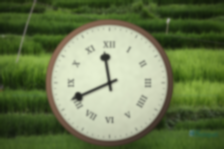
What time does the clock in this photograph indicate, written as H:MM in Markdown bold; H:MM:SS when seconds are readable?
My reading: **11:41**
